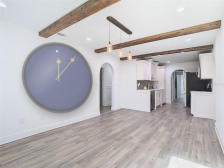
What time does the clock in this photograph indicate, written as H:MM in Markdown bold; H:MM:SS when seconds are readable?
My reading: **12:07**
